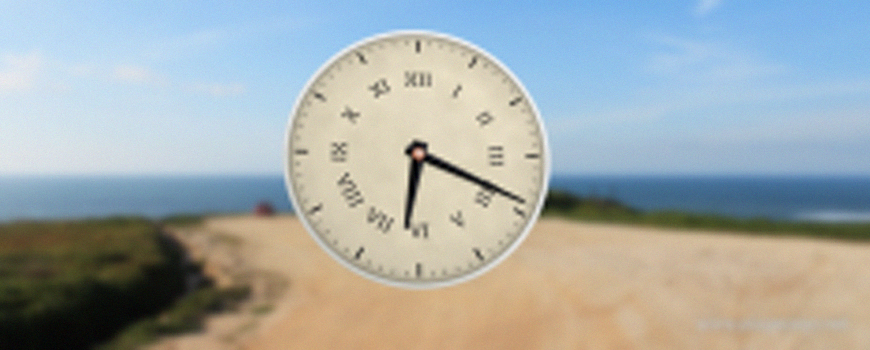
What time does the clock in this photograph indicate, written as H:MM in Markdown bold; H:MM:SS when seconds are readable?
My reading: **6:19**
